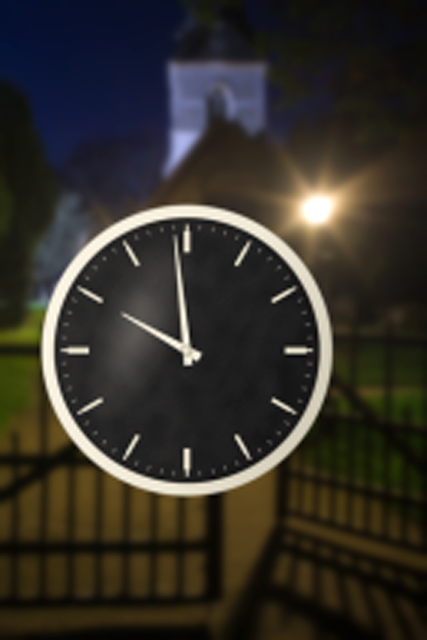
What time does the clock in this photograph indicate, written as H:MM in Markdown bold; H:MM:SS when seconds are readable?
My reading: **9:59**
